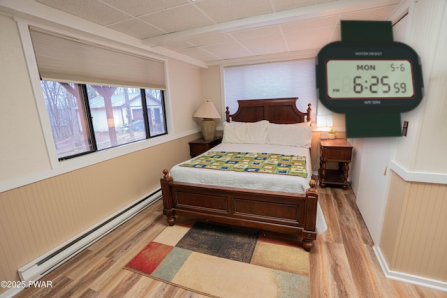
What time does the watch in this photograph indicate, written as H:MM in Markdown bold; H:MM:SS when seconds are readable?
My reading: **6:25:59**
